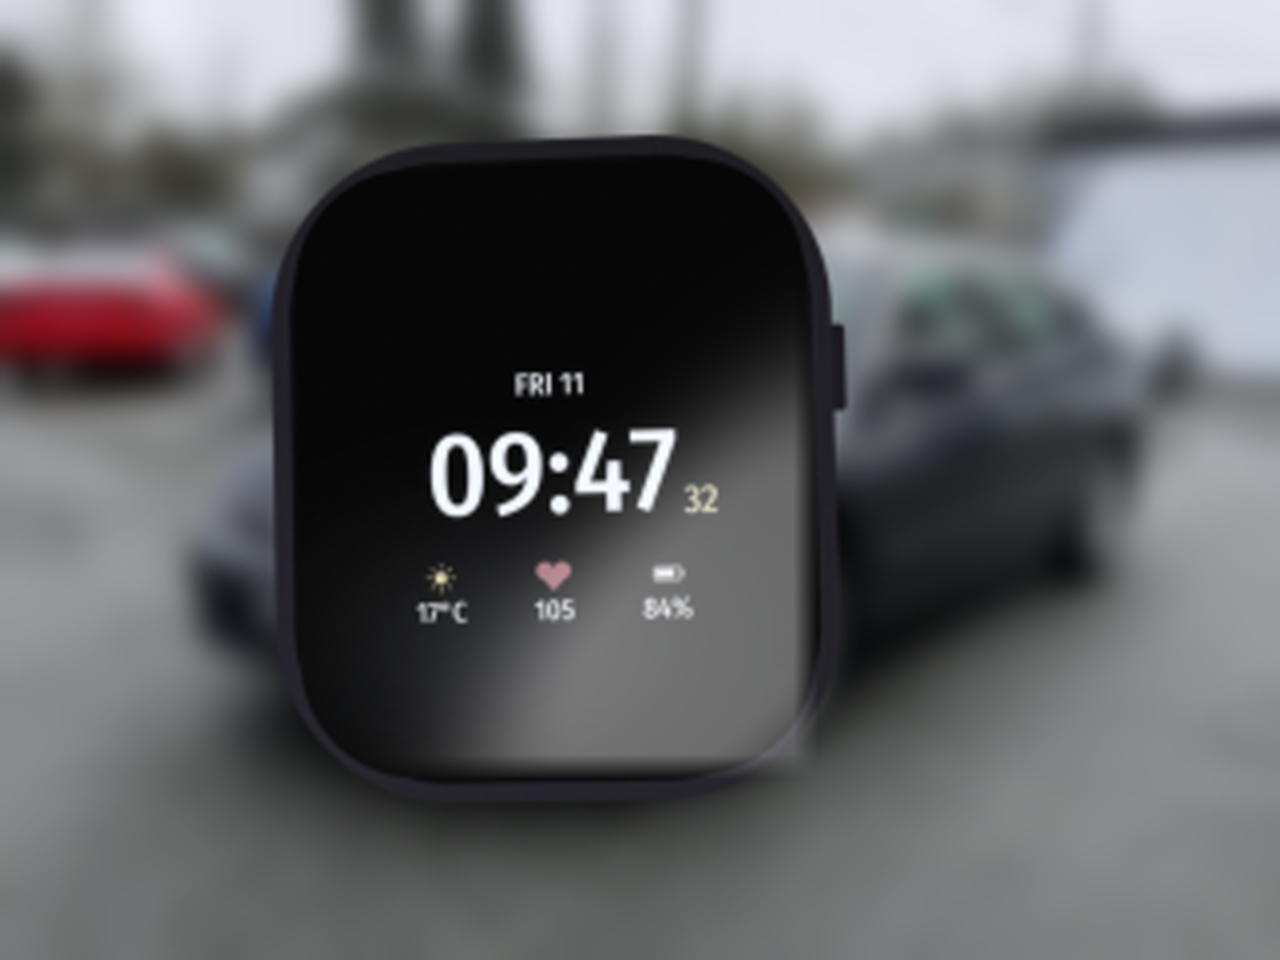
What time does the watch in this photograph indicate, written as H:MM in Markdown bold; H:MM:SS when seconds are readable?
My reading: **9:47:32**
